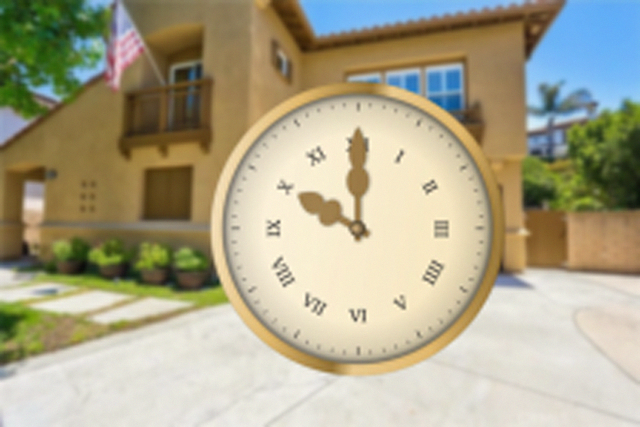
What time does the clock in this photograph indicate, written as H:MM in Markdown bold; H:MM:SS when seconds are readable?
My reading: **10:00**
